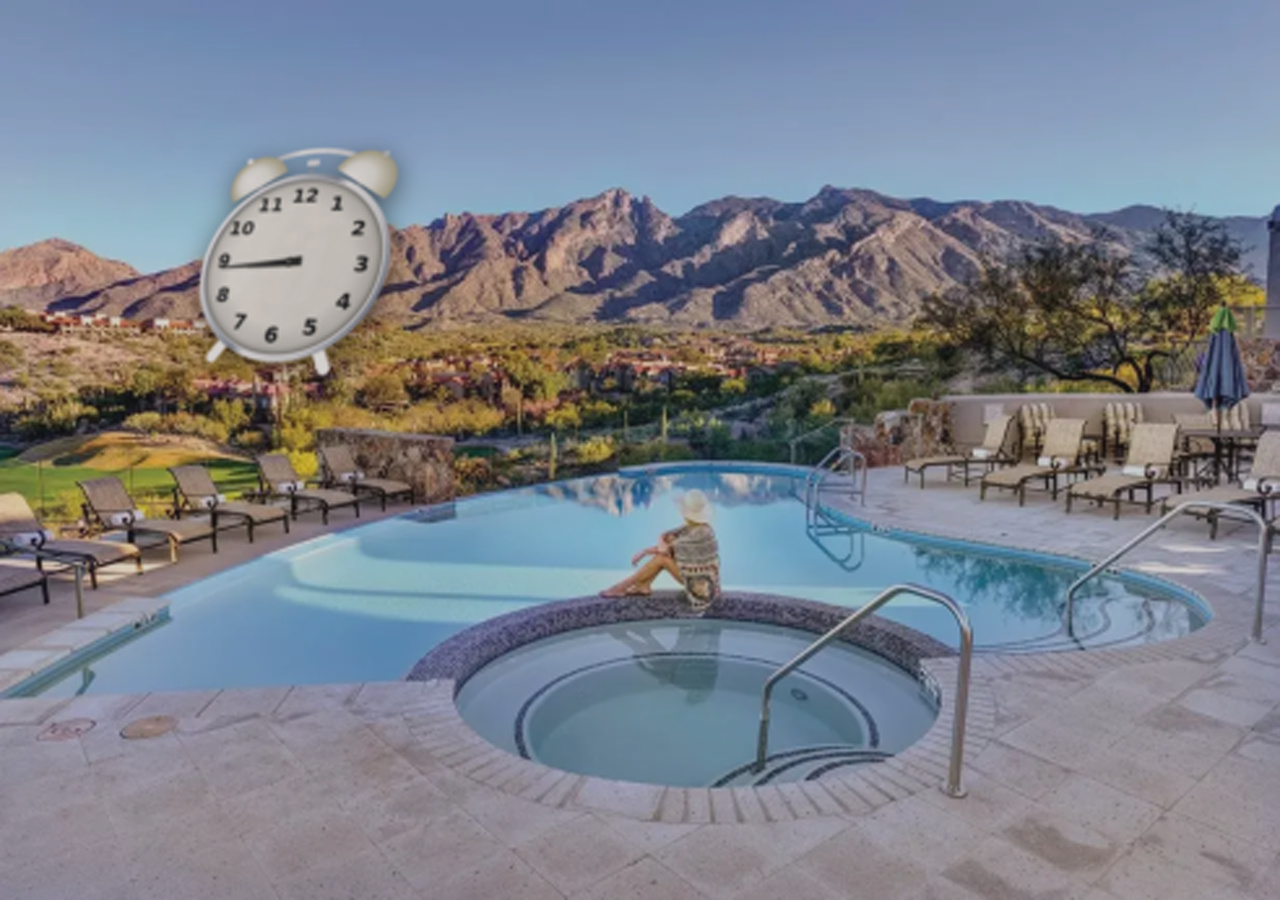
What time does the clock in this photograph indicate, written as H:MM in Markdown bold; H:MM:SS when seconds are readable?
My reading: **8:44**
